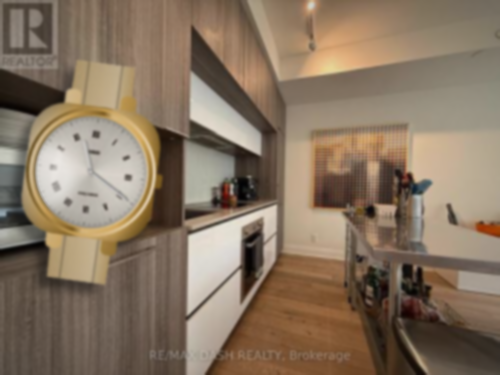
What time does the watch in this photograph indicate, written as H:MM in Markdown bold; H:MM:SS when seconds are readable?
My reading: **11:20**
